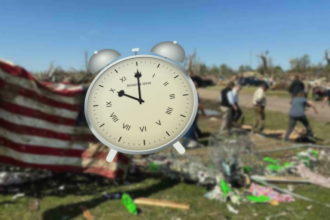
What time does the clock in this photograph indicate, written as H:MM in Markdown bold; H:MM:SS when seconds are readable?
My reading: **10:00**
